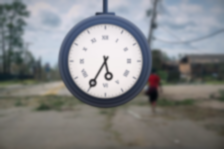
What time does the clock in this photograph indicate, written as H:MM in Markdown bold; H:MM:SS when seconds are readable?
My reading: **5:35**
